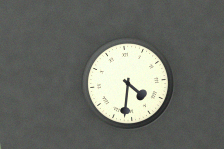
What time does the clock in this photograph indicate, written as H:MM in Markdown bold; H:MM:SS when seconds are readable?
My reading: **4:32**
